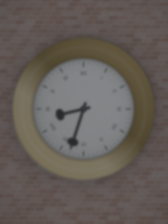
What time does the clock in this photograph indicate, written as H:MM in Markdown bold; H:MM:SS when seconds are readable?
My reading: **8:33**
